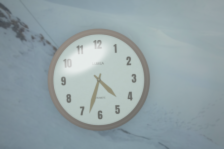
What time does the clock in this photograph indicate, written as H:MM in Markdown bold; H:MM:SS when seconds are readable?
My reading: **4:33**
